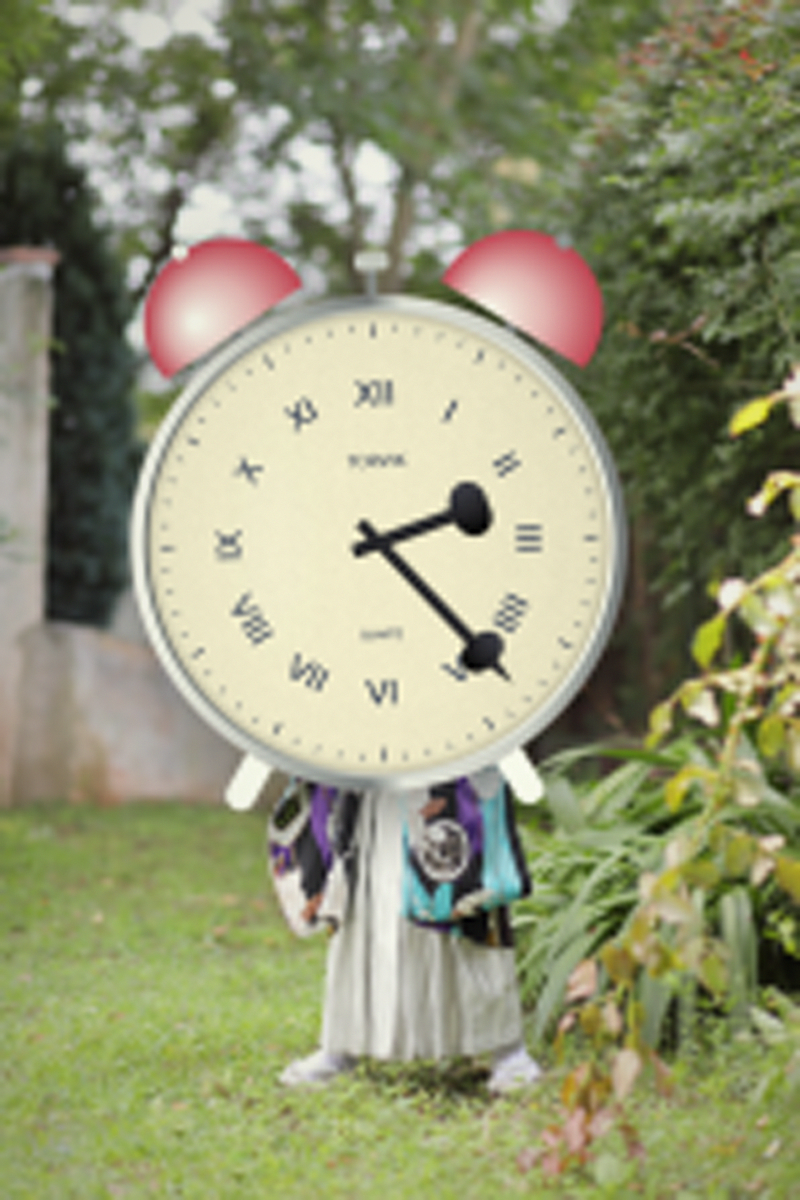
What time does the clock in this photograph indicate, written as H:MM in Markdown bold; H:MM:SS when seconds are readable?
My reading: **2:23**
